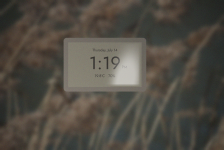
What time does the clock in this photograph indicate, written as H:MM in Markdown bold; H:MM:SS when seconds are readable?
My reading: **1:19**
